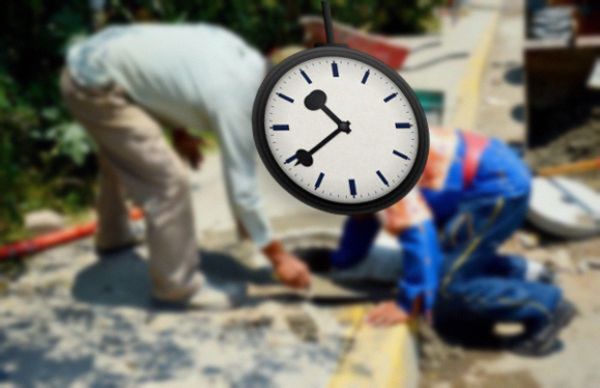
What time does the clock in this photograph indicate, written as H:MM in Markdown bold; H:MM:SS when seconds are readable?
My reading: **10:39**
